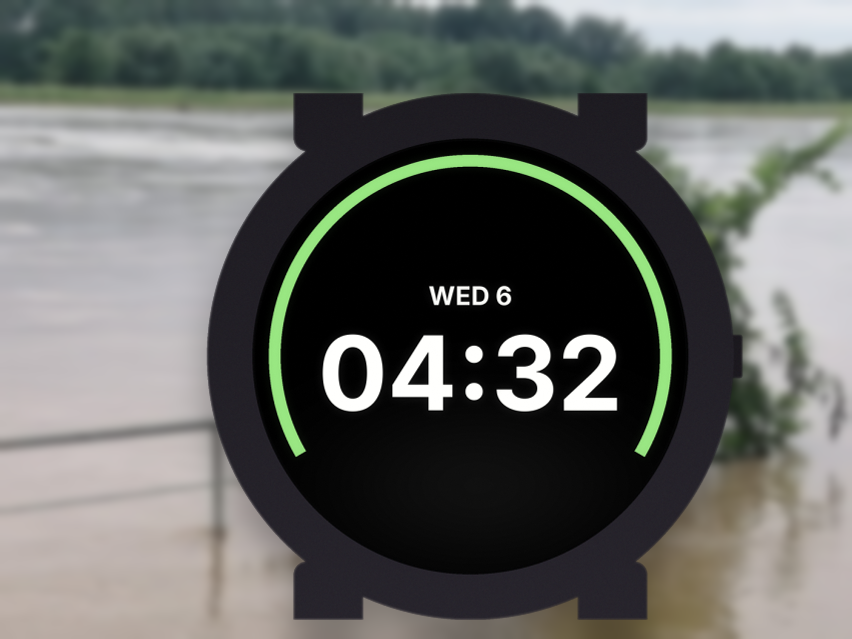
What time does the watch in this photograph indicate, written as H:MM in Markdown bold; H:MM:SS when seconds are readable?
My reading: **4:32**
